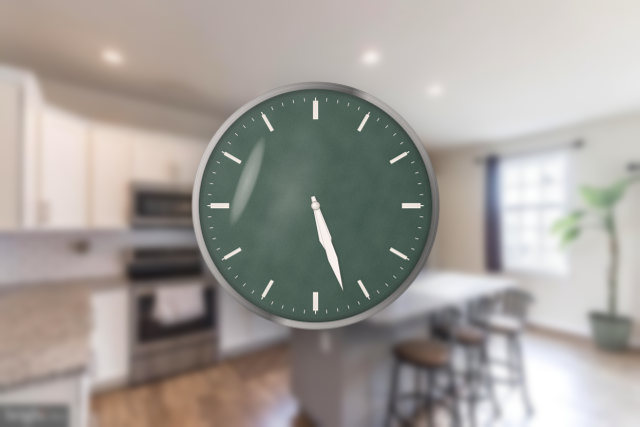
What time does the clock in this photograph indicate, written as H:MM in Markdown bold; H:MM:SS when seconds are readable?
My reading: **5:27**
